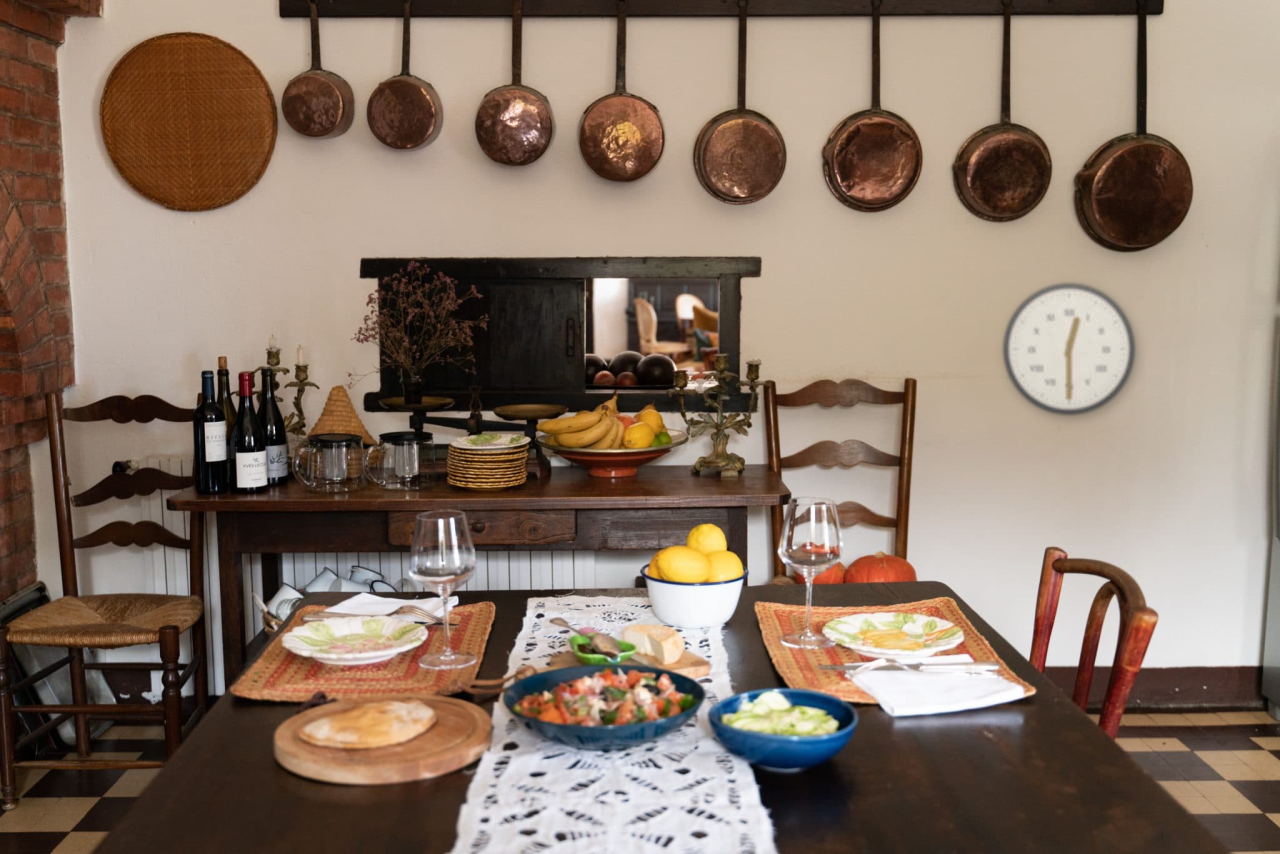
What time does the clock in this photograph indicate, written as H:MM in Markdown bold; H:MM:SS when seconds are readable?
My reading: **12:30**
